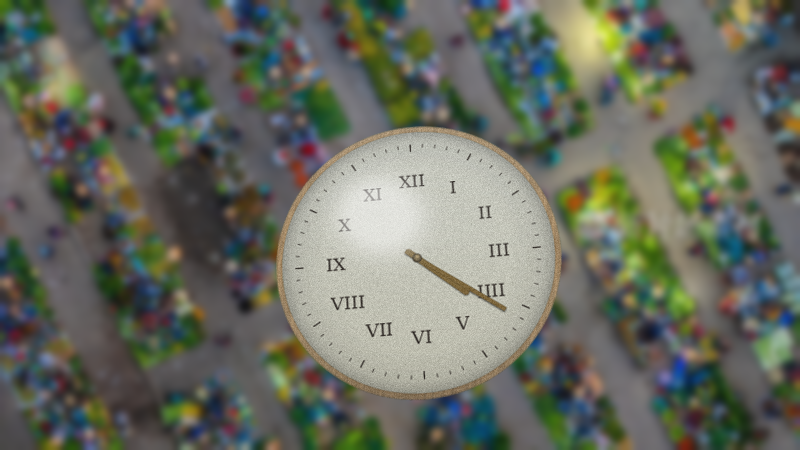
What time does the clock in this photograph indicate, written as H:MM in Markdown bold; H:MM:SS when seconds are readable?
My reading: **4:21**
